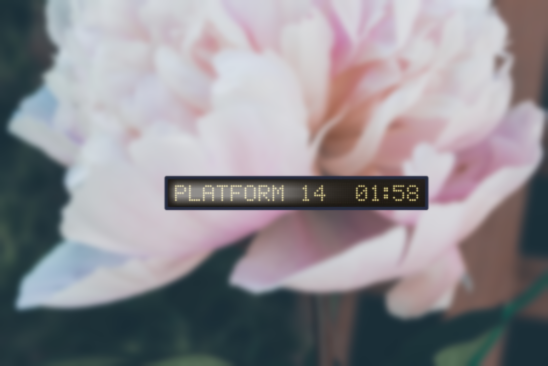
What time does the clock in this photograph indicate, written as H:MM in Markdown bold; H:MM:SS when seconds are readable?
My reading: **1:58**
